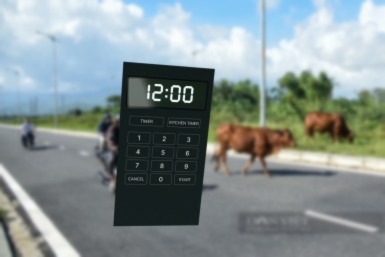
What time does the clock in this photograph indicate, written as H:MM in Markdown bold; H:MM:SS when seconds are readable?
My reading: **12:00**
